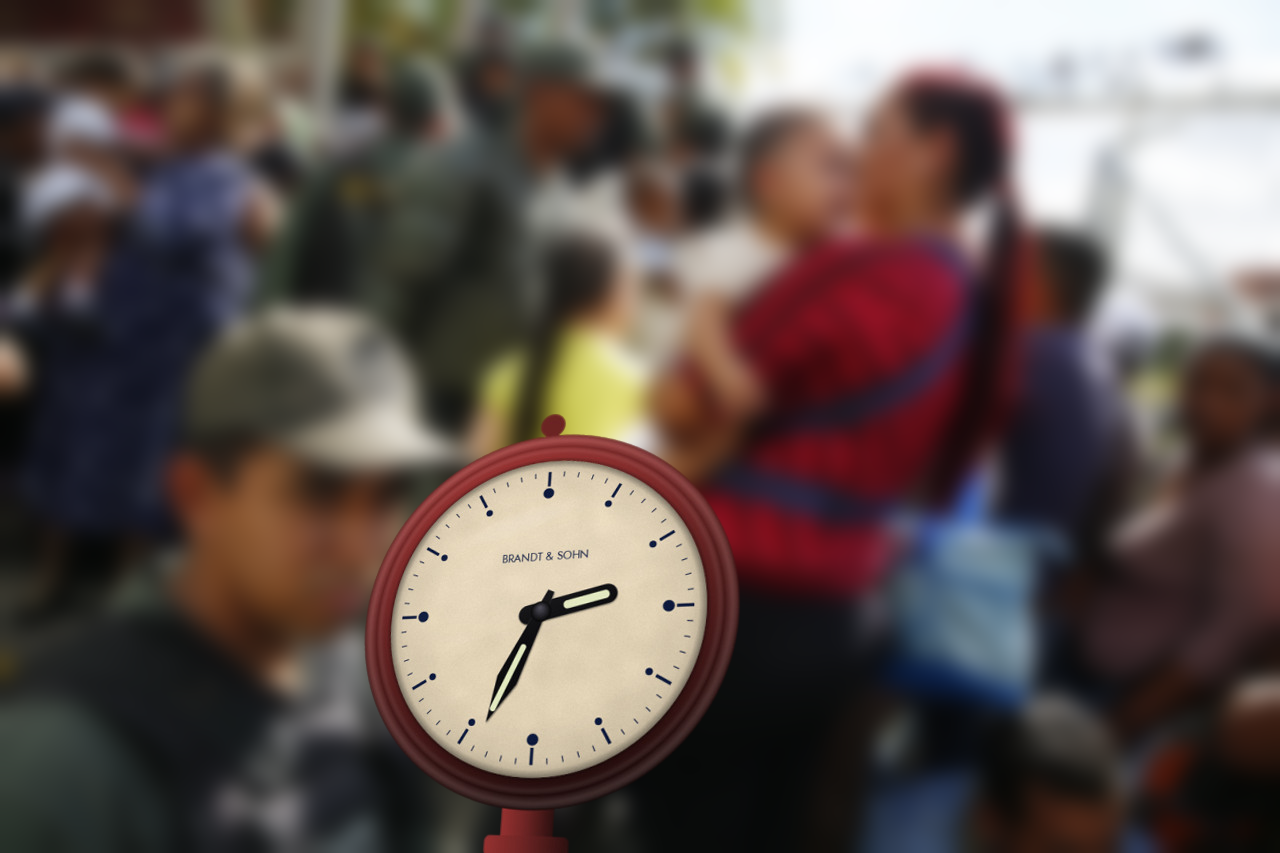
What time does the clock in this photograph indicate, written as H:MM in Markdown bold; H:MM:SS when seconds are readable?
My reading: **2:34**
